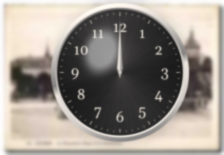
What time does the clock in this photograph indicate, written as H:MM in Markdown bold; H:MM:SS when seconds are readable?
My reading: **12:00**
